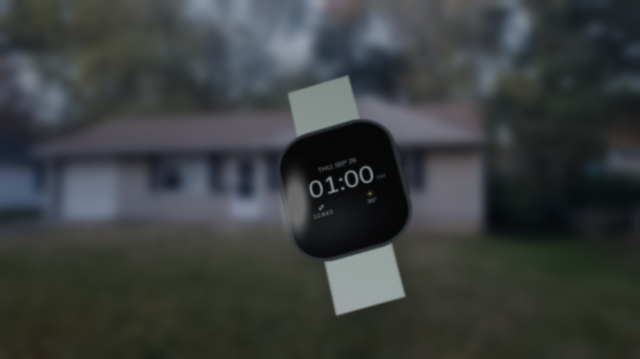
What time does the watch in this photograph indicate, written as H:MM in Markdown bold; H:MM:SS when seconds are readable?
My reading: **1:00**
